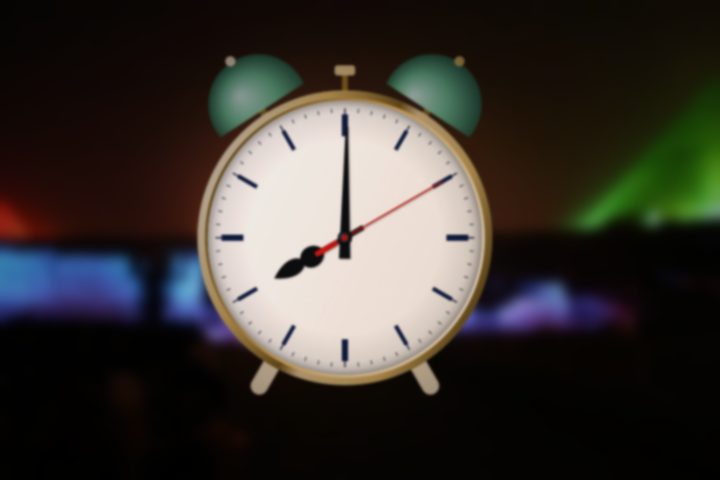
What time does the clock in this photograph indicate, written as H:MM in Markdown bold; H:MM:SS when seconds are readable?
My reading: **8:00:10**
